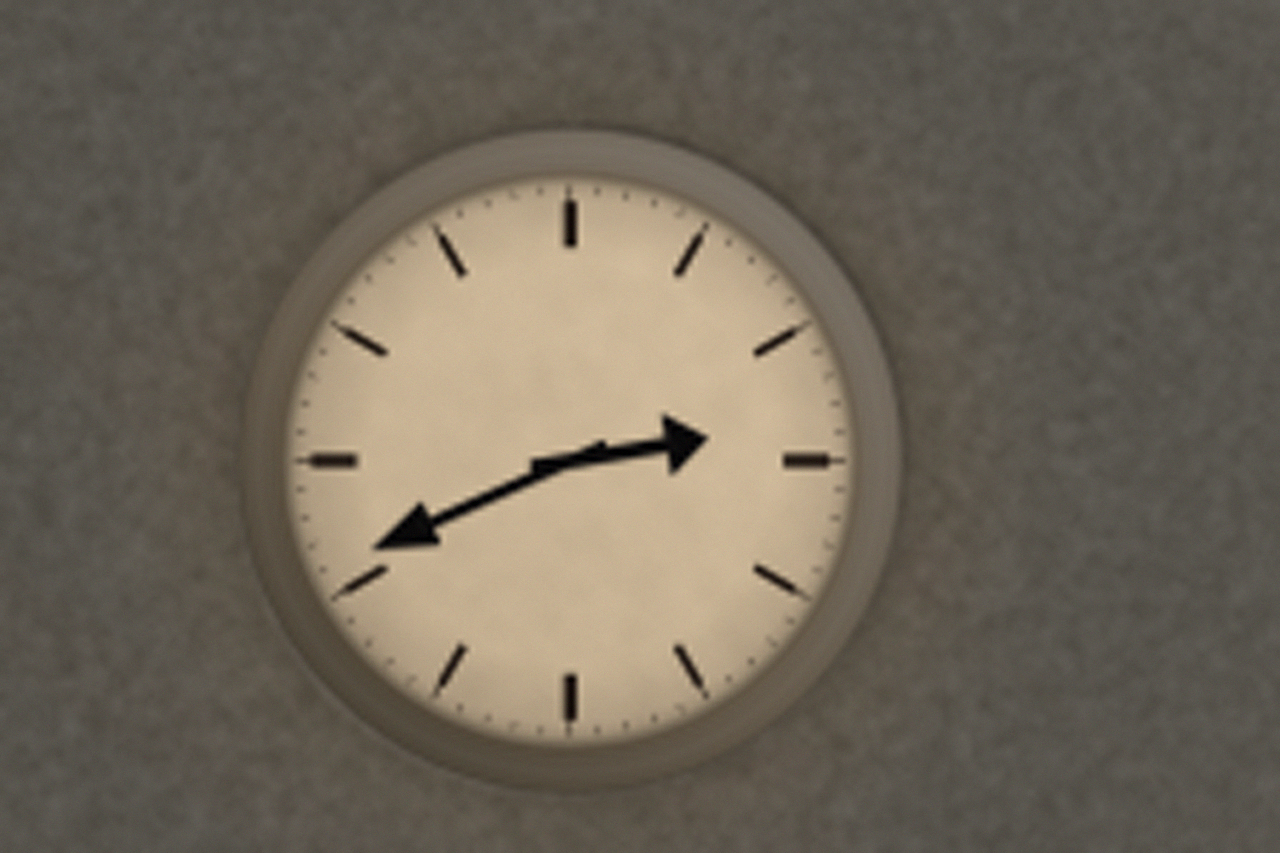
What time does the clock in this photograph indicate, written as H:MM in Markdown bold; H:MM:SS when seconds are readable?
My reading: **2:41**
